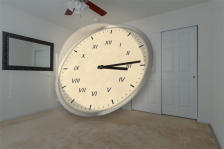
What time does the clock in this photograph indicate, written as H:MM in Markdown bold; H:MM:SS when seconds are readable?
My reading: **3:14**
